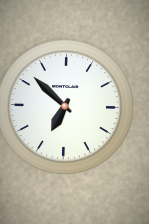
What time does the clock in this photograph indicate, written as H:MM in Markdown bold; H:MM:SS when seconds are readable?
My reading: **6:52**
